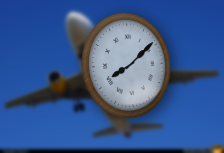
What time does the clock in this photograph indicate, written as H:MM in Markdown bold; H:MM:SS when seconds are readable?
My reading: **8:09**
